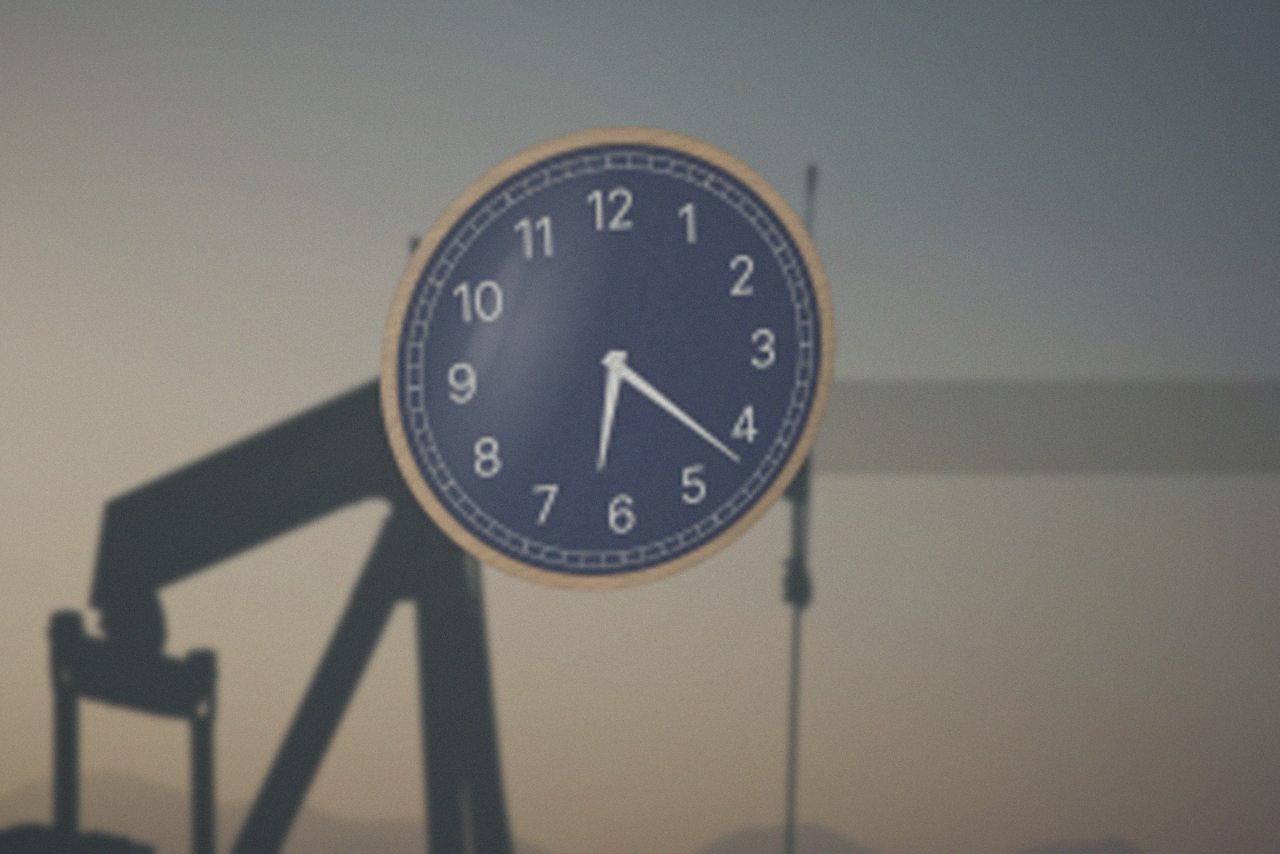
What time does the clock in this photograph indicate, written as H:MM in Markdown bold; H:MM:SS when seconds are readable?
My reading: **6:22**
